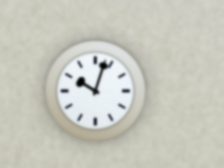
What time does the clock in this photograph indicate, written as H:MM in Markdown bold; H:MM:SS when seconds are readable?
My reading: **10:03**
